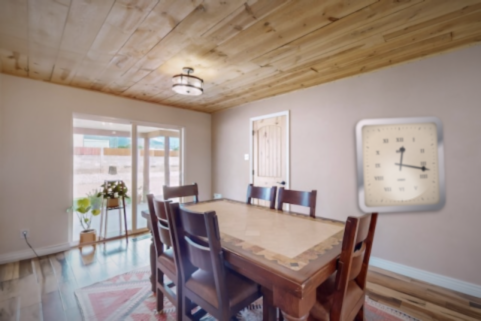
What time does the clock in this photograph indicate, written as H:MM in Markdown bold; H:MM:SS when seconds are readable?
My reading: **12:17**
